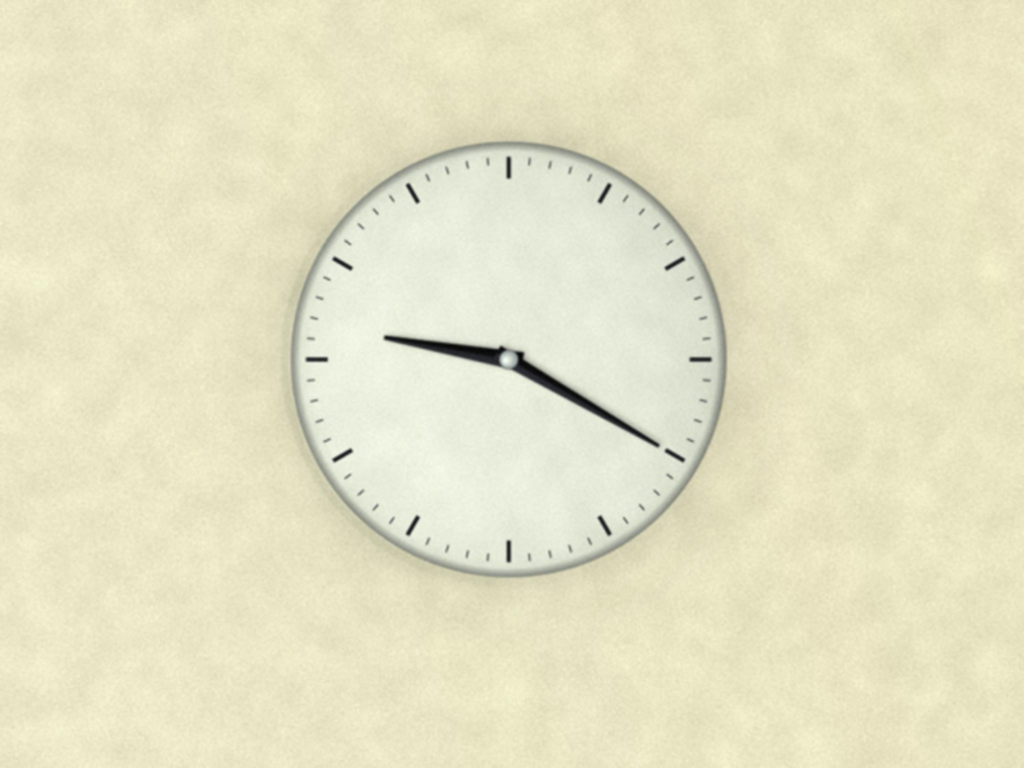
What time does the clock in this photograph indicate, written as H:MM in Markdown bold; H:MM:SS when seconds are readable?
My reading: **9:20**
